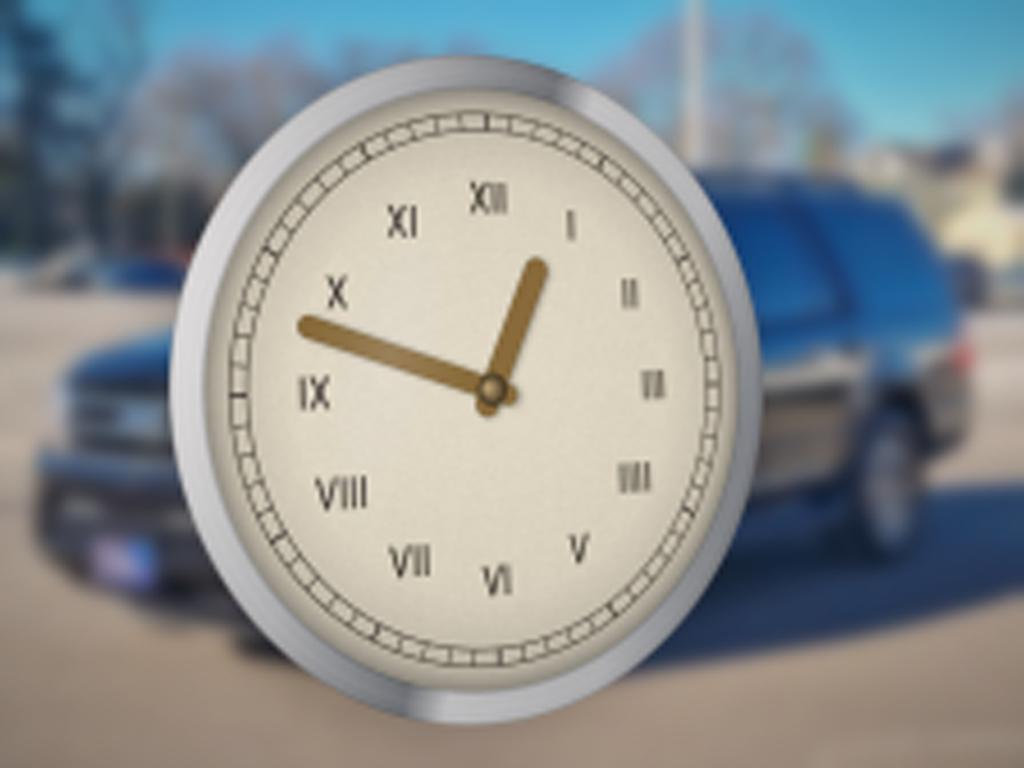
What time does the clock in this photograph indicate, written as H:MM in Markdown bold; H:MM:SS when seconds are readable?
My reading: **12:48**
